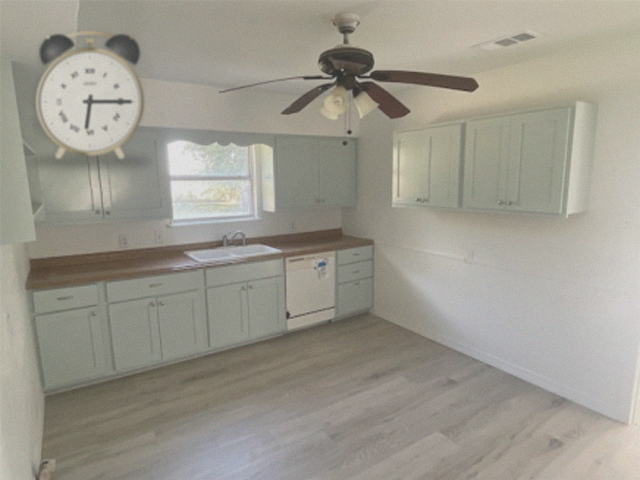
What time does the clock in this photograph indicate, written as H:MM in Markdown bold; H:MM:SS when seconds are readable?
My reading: **6:15**
